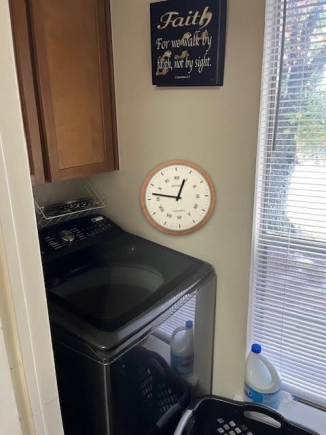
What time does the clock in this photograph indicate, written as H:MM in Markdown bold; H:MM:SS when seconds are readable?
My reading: **12:47**
